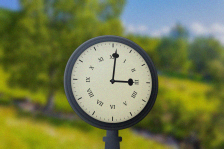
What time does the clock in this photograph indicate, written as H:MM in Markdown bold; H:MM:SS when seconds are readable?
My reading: **3:01**
